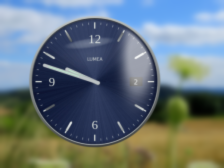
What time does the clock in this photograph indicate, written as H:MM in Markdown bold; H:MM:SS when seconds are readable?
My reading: **9:48**
